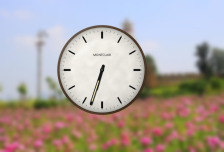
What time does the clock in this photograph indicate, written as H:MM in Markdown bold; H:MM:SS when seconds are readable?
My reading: **6:33**
